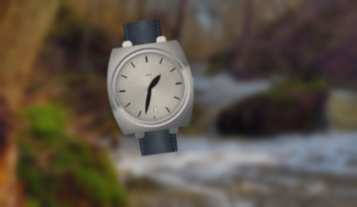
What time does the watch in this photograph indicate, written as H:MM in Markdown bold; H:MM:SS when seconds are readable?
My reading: **1:33**
